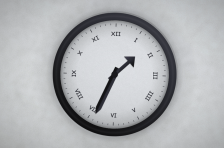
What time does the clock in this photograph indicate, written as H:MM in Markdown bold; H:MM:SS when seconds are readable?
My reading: **1:34**
